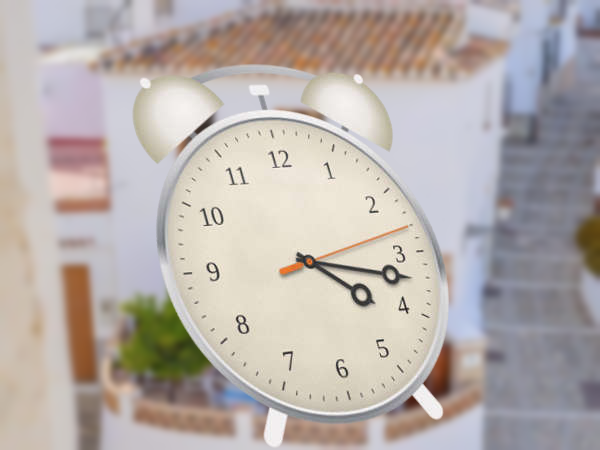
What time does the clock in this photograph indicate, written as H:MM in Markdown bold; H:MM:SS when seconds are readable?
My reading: **4:17:13**
